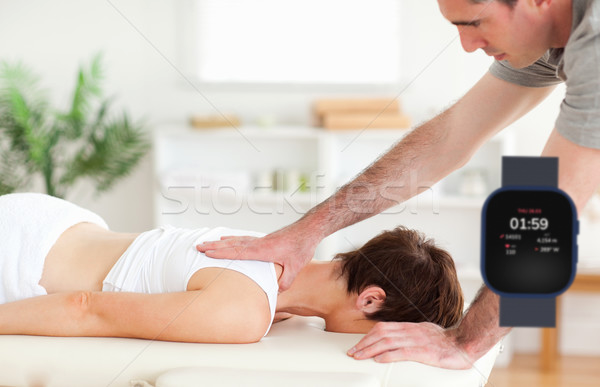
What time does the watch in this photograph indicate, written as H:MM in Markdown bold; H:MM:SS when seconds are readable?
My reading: **1:59**
